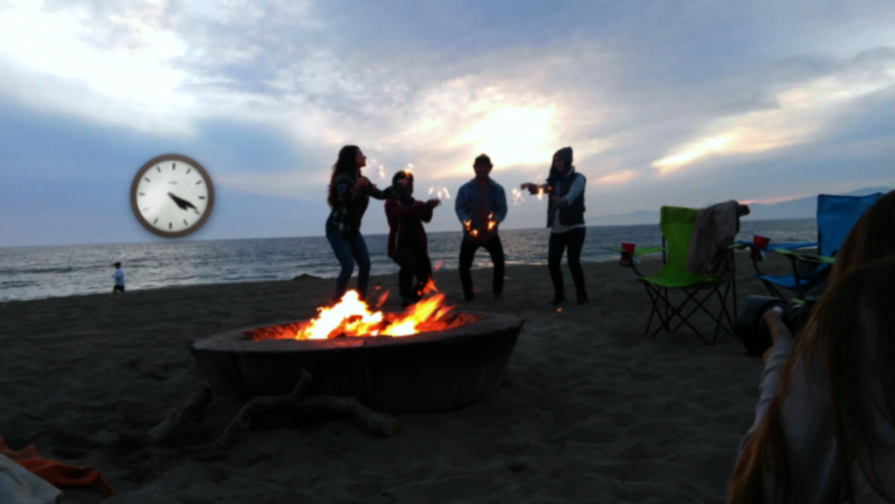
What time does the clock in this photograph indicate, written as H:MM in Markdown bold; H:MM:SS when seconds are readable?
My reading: **4:19**
